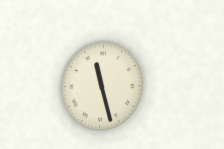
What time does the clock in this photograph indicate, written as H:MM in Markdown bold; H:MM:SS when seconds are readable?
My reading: **11:27**
